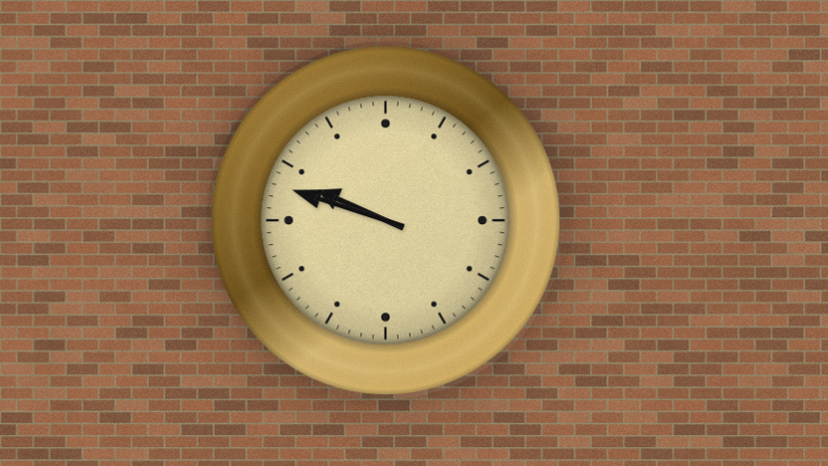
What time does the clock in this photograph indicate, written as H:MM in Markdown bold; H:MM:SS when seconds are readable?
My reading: **9:48**
